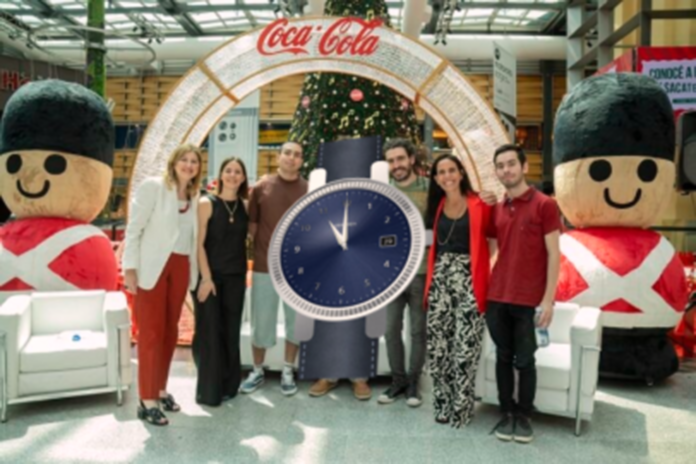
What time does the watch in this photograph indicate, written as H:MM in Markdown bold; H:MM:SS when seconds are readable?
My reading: **11:00**
